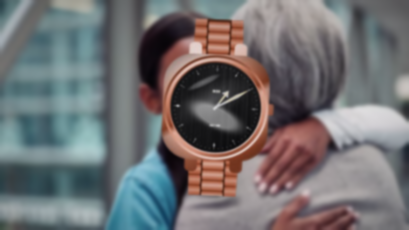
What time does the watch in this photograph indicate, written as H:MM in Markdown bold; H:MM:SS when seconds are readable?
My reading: **1:10**
